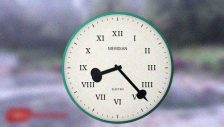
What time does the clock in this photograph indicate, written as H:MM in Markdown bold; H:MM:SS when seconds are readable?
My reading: **8:23**
